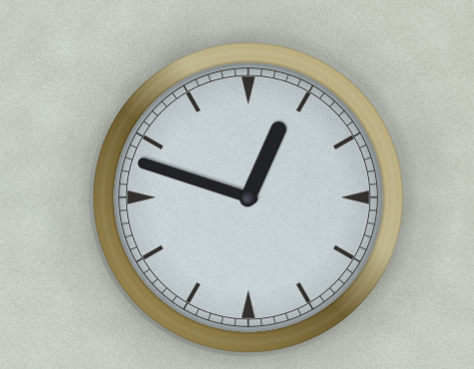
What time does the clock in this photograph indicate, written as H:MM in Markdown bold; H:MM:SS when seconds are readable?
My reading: **12:48**
